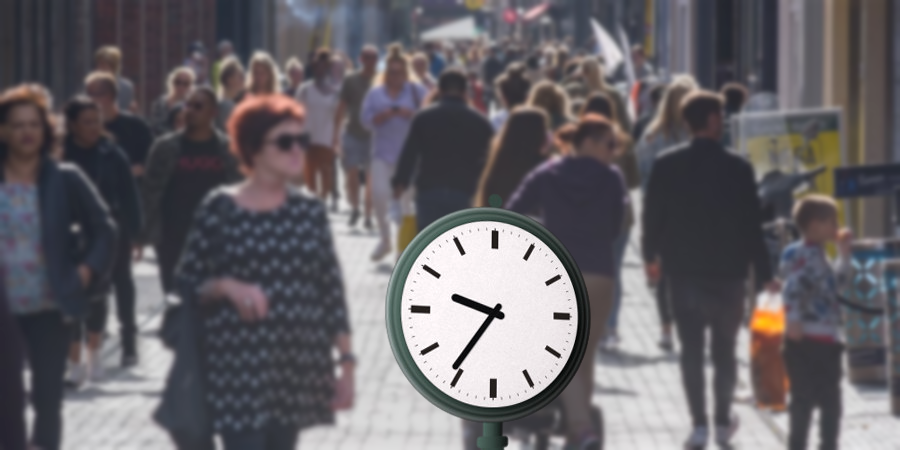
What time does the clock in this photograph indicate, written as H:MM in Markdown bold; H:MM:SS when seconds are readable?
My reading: **9:36**
